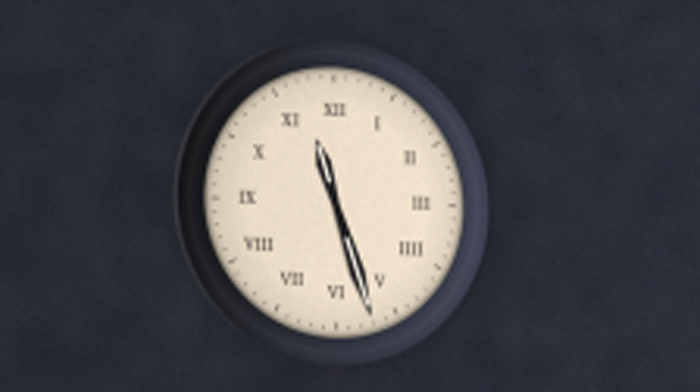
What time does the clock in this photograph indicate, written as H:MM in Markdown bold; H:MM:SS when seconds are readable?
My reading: **11:27**
